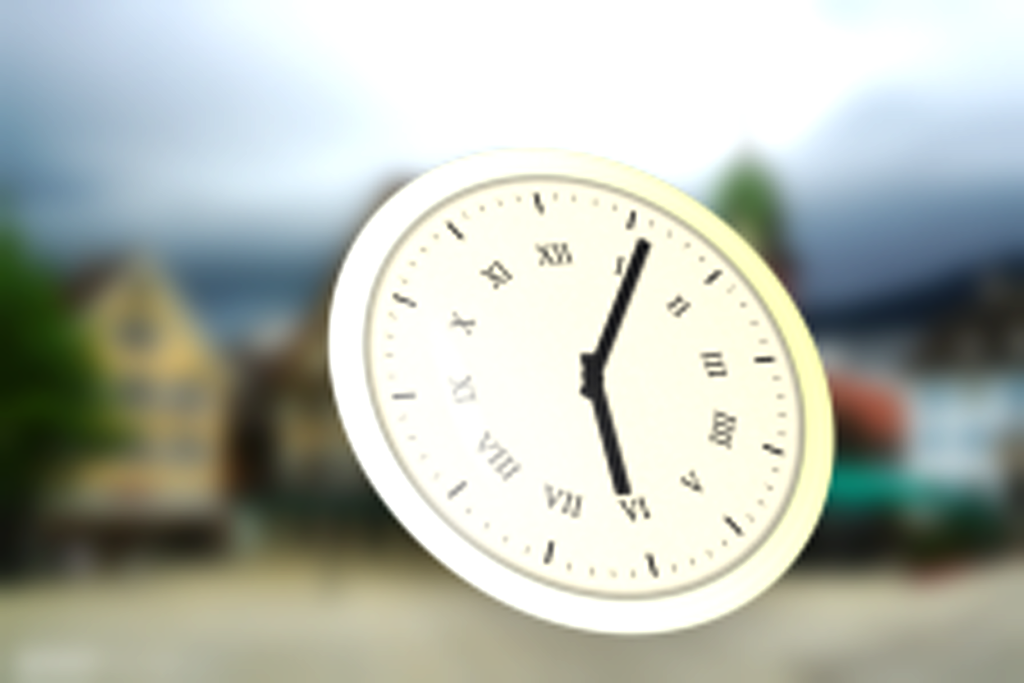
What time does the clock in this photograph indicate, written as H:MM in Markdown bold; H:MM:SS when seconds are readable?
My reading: **6:06**
